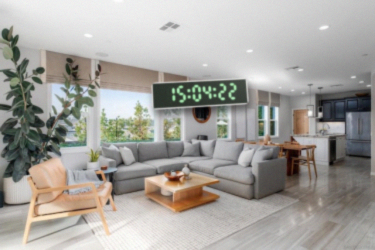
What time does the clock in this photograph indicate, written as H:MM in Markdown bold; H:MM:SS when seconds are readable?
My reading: **15:04:22**
